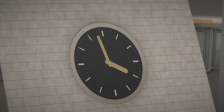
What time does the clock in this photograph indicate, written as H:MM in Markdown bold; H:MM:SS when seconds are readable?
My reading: **3:58**
